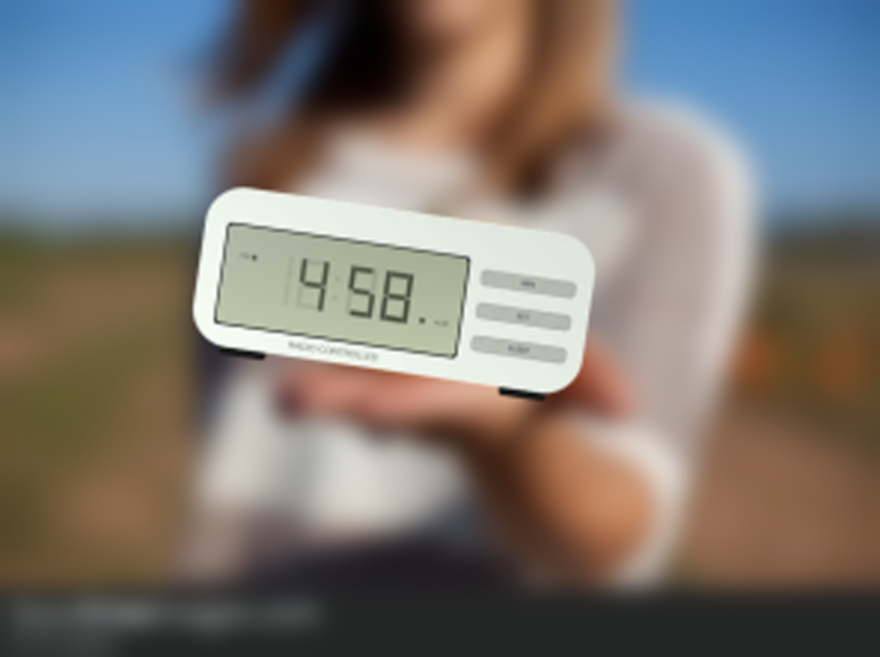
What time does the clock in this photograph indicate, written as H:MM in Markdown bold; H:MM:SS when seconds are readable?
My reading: **4:58**
